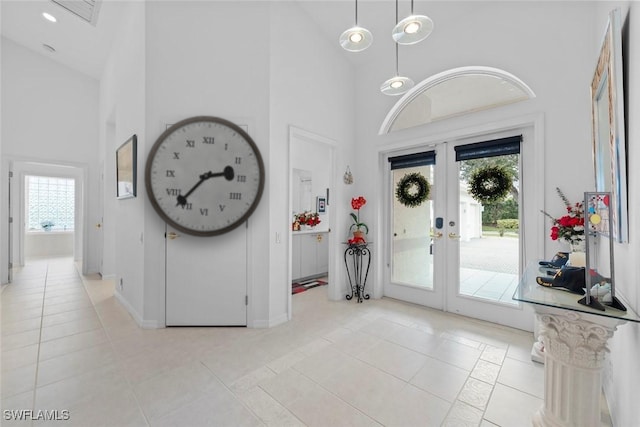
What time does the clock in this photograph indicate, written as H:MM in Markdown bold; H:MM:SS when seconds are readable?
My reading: **2:37**
